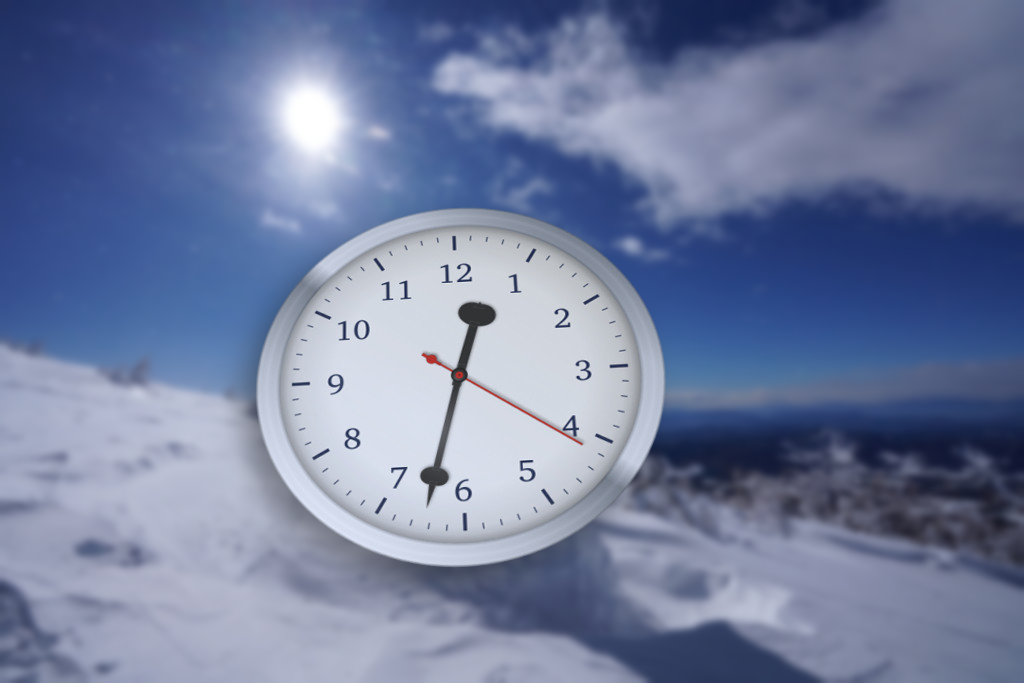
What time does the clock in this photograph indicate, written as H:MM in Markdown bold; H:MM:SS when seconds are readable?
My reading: **12:32:21**
